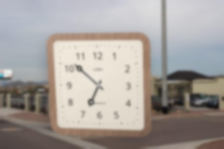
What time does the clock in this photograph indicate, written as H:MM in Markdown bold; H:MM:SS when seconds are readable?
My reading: **6:52**
